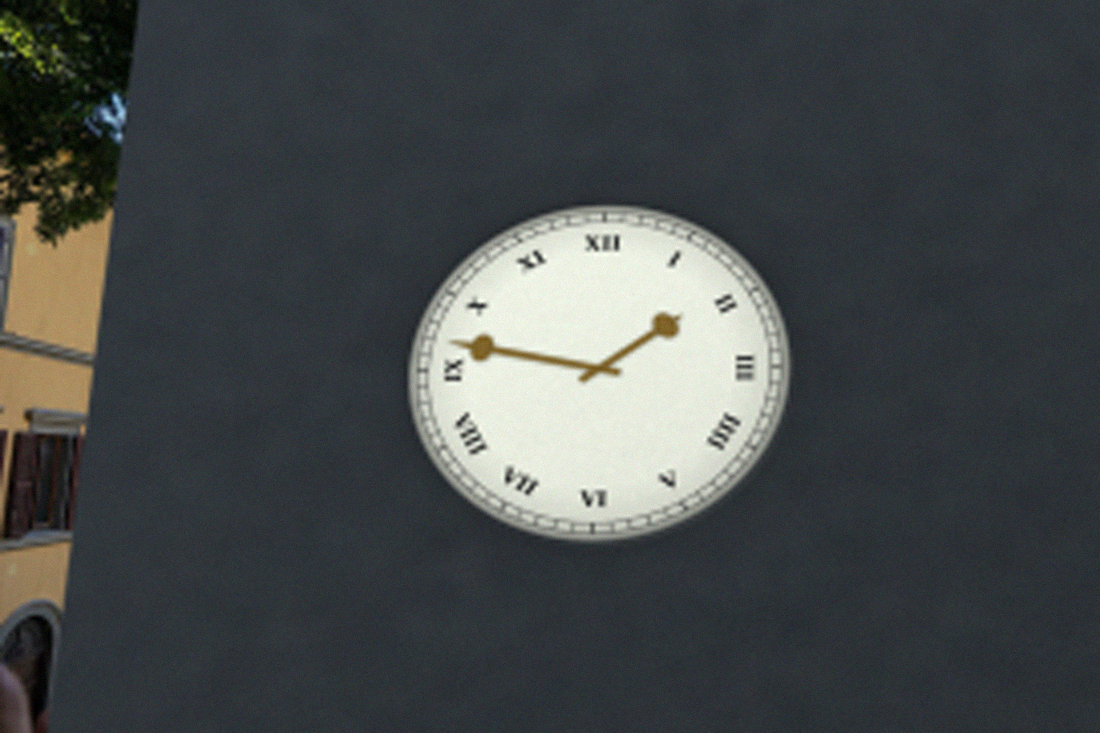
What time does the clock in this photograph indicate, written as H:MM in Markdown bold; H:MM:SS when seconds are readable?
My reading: **1:47**
